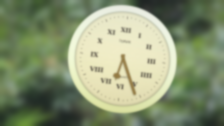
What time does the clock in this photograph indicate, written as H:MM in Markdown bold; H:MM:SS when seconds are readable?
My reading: **6:26**
